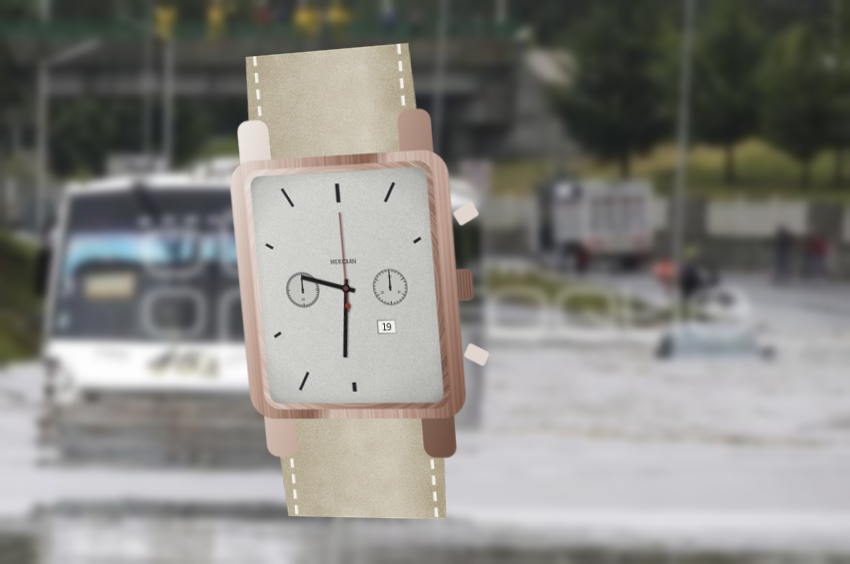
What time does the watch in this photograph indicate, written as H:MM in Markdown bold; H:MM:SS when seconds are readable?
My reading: **9:31**
